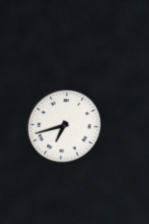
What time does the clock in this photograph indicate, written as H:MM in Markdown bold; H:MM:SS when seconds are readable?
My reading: **6:42**
